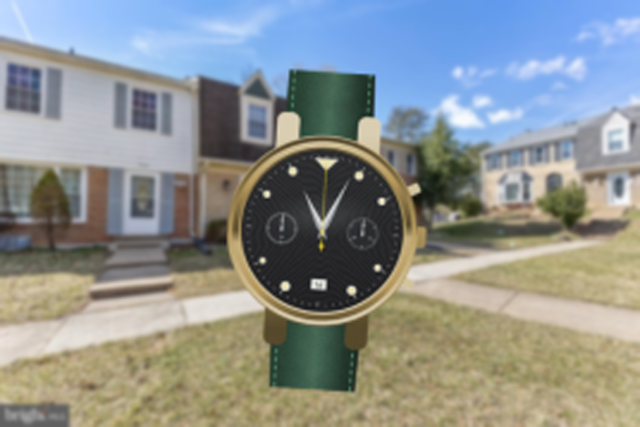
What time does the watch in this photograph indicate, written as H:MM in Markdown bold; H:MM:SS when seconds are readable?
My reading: **11:04**
